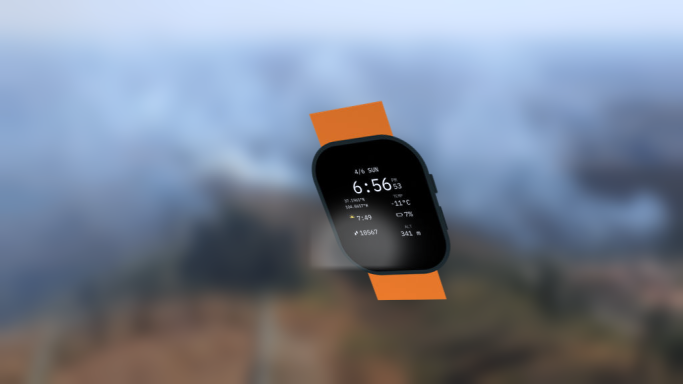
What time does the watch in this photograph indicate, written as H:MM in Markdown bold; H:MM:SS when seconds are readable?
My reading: **6:56**
